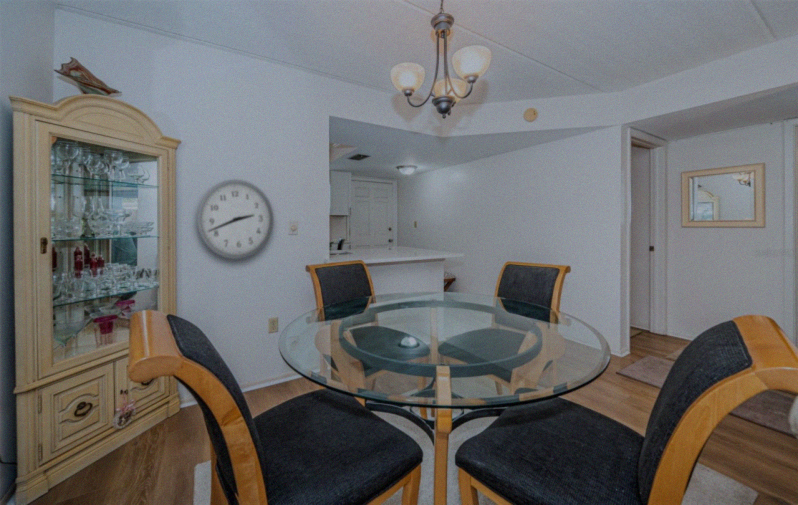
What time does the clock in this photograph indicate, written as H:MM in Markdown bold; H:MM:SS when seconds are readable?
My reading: **2:42**
